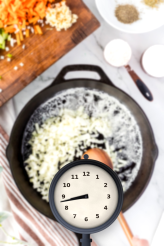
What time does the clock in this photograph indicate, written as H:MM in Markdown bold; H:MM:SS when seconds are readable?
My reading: **8:43**
